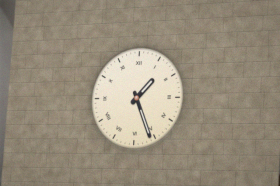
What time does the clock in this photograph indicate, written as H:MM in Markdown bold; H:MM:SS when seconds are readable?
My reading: **1:26**
